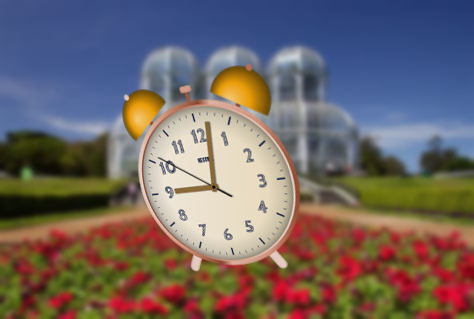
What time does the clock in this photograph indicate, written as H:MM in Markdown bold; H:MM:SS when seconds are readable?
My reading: **9:01:51**
